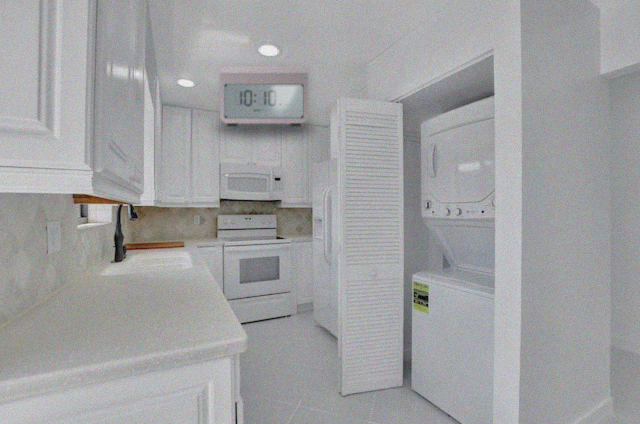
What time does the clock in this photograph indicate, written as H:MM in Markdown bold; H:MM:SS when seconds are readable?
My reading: **10:10**
